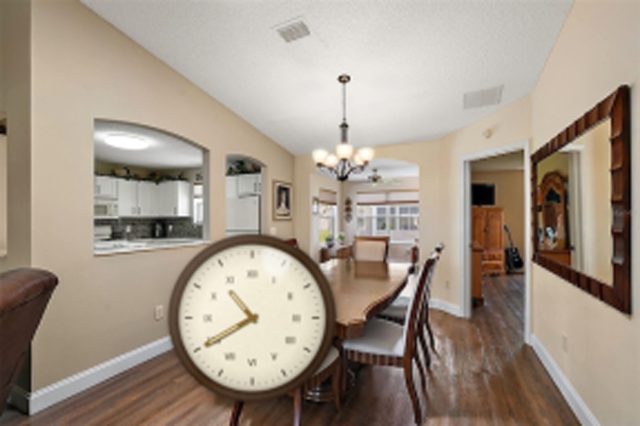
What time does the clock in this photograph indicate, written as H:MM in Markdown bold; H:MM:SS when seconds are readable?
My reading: **10:40**
